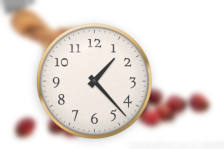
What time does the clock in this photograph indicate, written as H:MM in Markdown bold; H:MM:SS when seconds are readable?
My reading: **1:23**
